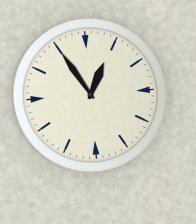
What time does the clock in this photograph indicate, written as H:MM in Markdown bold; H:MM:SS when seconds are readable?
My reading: **12:55**
